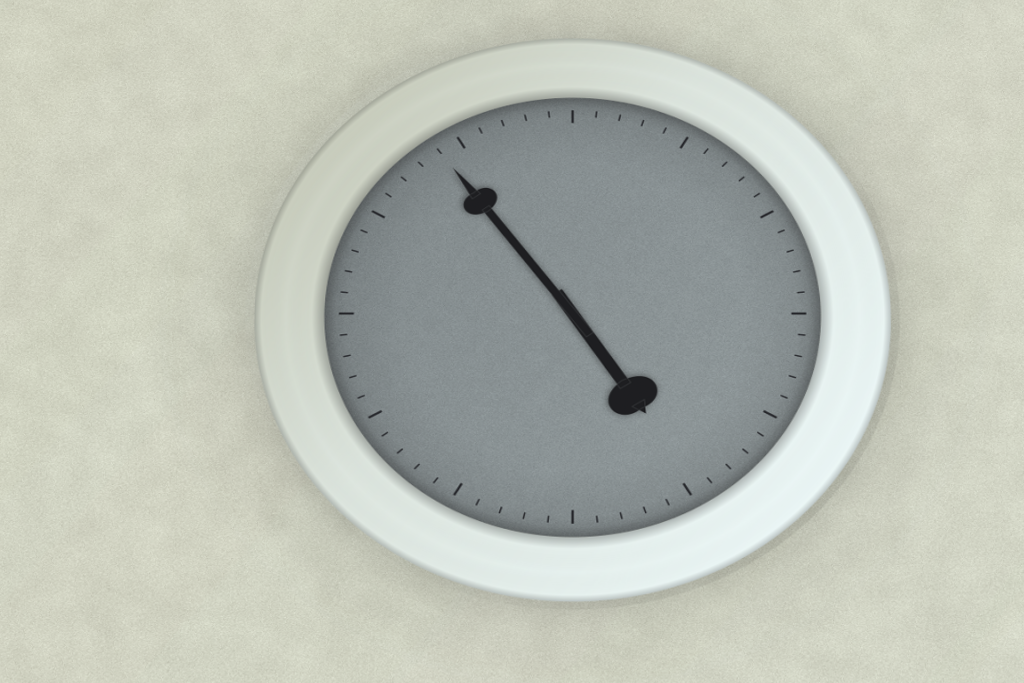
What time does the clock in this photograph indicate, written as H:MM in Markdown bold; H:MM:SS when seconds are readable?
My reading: **4:54**
